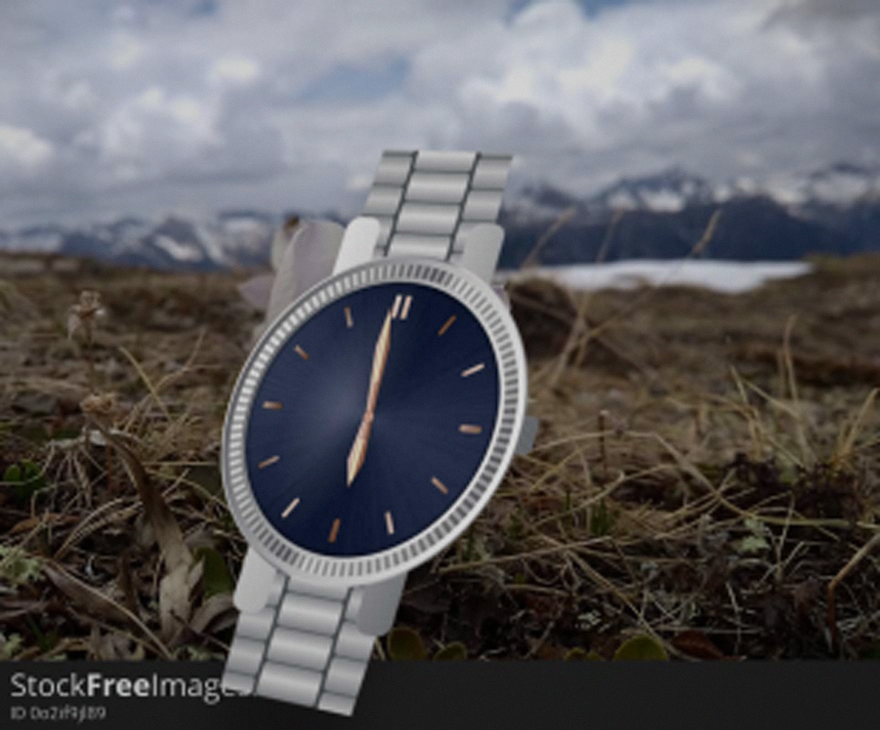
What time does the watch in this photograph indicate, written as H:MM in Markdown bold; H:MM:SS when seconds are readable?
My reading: **5:59**
